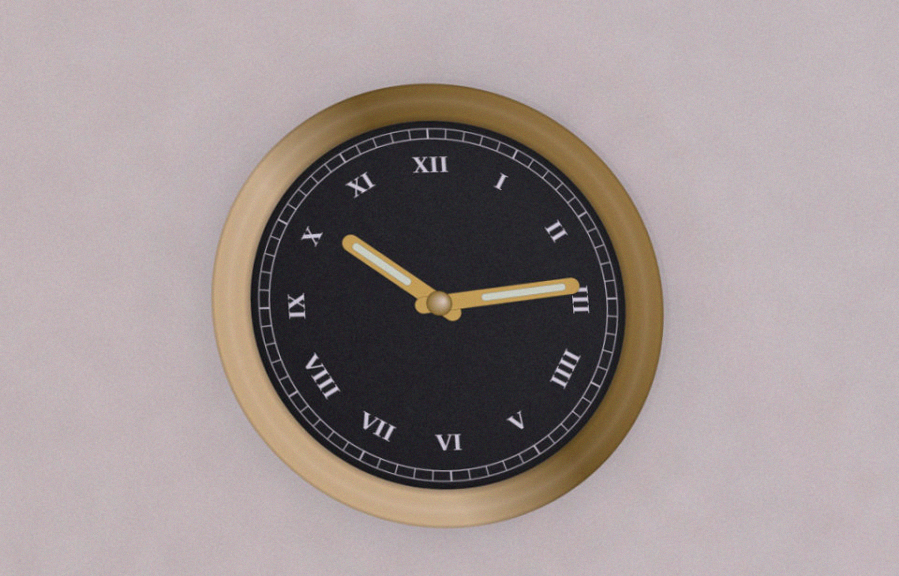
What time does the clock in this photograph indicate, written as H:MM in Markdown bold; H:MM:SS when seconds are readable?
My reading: **10:14**
